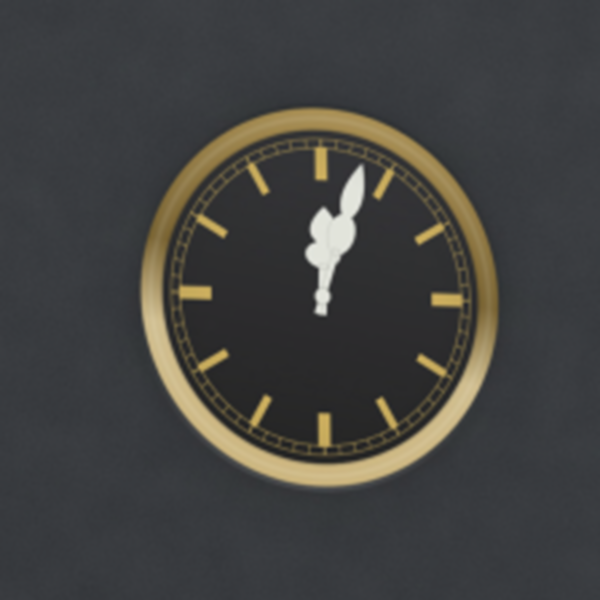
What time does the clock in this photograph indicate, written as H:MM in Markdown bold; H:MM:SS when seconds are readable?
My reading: **12:03**
